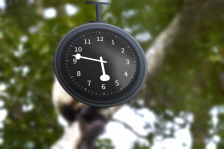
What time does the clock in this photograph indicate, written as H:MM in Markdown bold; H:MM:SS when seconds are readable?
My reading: **5:47**
